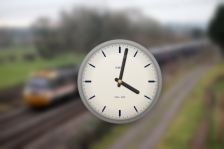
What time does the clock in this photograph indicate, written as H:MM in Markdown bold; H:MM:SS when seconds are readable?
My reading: **4:02**
